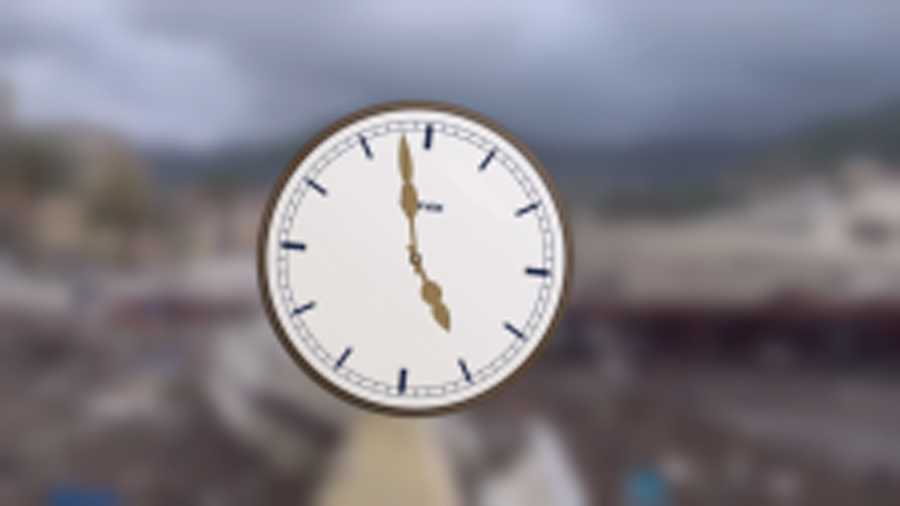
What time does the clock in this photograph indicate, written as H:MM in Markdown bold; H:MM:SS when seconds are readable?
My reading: **4:58**
